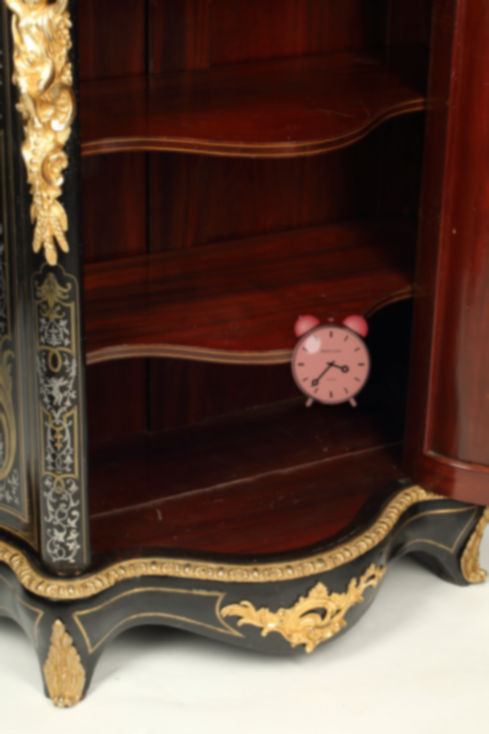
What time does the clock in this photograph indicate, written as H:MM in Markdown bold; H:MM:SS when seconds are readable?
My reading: **3:37**
